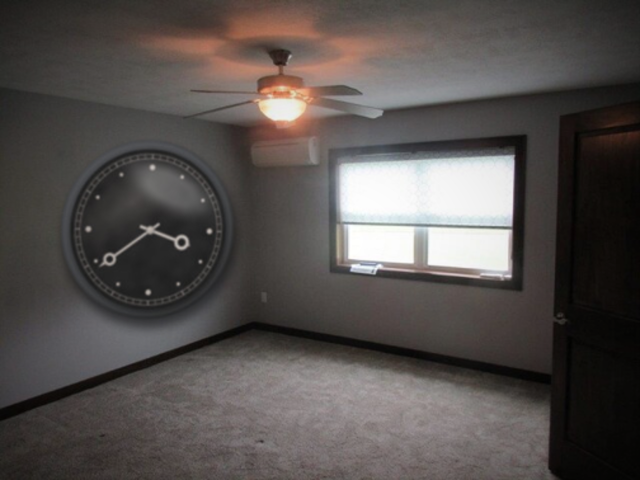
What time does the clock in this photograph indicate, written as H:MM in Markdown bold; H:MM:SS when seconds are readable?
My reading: **3:39**
